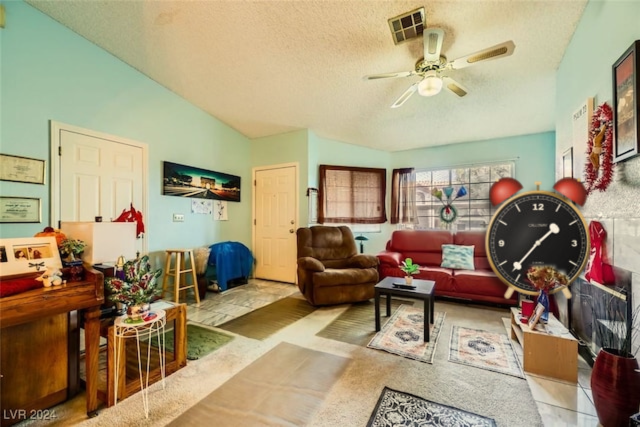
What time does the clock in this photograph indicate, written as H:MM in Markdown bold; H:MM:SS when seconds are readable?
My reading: **1:37**
